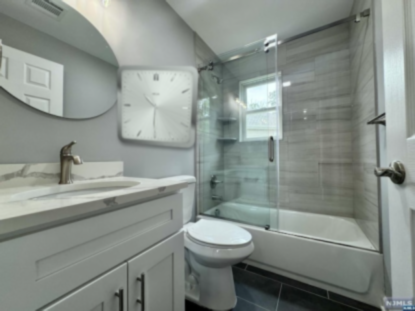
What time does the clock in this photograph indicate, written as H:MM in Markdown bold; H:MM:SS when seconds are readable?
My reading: **10:30**
